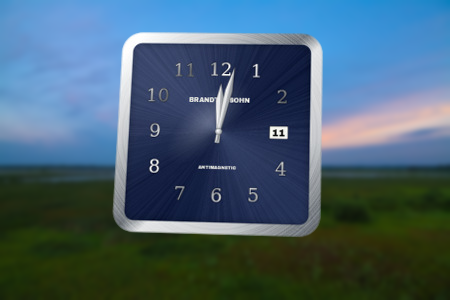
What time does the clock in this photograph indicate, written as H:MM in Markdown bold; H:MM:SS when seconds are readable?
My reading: **12:02**
